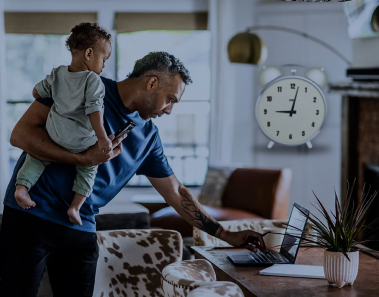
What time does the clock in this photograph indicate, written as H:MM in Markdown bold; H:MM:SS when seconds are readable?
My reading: **9:02**
